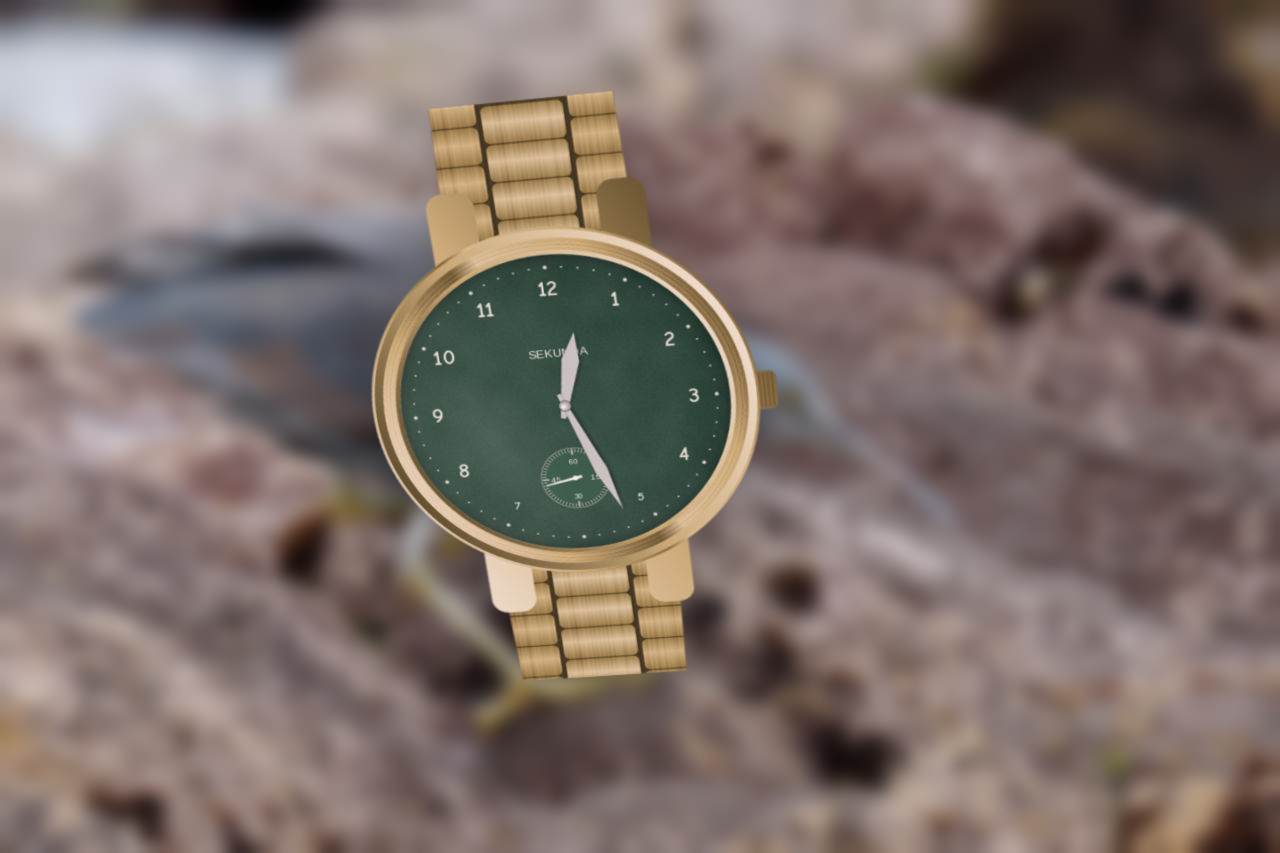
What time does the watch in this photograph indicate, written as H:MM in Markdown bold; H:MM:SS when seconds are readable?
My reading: **12:26:43**
